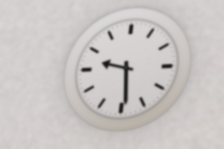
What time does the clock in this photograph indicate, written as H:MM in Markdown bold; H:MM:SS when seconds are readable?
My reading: **9:29**
